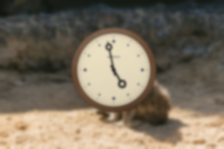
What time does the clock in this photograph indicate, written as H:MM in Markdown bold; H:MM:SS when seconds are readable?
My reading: **4:58**
